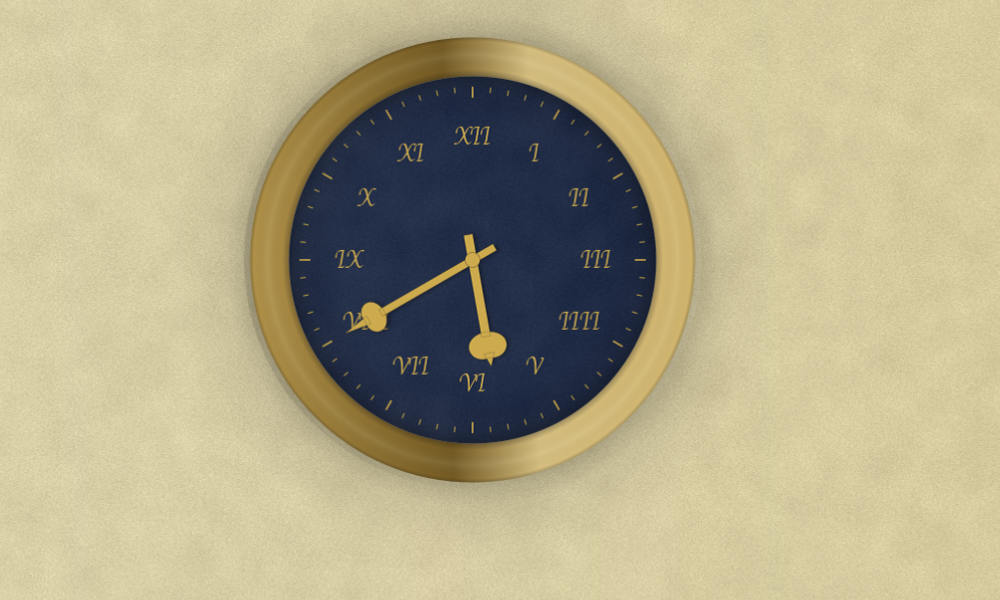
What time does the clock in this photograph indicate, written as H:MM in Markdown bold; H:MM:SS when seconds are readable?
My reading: **5:40**
